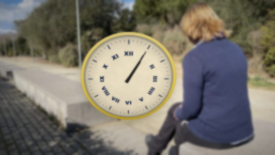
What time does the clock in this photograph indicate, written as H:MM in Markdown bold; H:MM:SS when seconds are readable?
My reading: **1:05**
